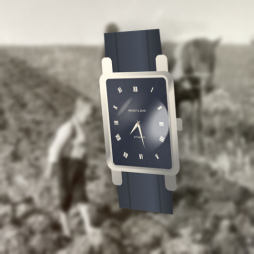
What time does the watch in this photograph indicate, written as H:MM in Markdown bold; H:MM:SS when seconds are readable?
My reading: **7:28**
